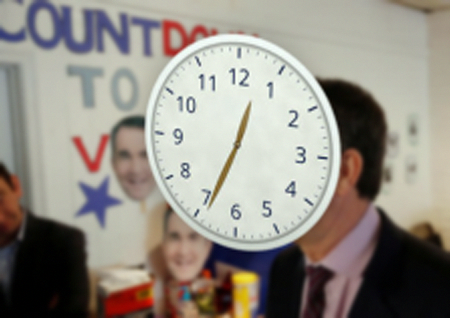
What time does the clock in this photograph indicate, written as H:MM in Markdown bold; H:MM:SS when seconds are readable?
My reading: **12:34**
